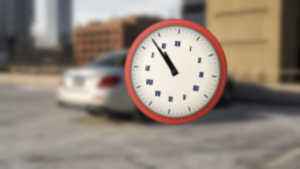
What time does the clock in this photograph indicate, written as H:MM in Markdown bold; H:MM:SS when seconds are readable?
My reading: **10:53**
